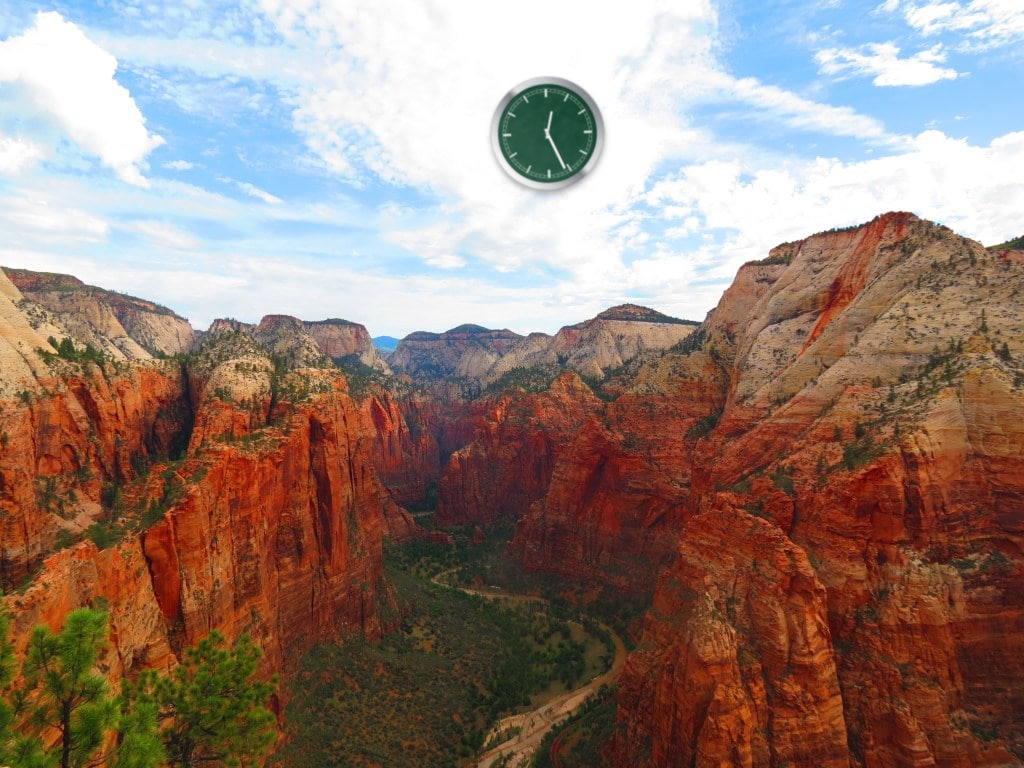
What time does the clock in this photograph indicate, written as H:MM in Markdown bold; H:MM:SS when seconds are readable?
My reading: **12:26**
